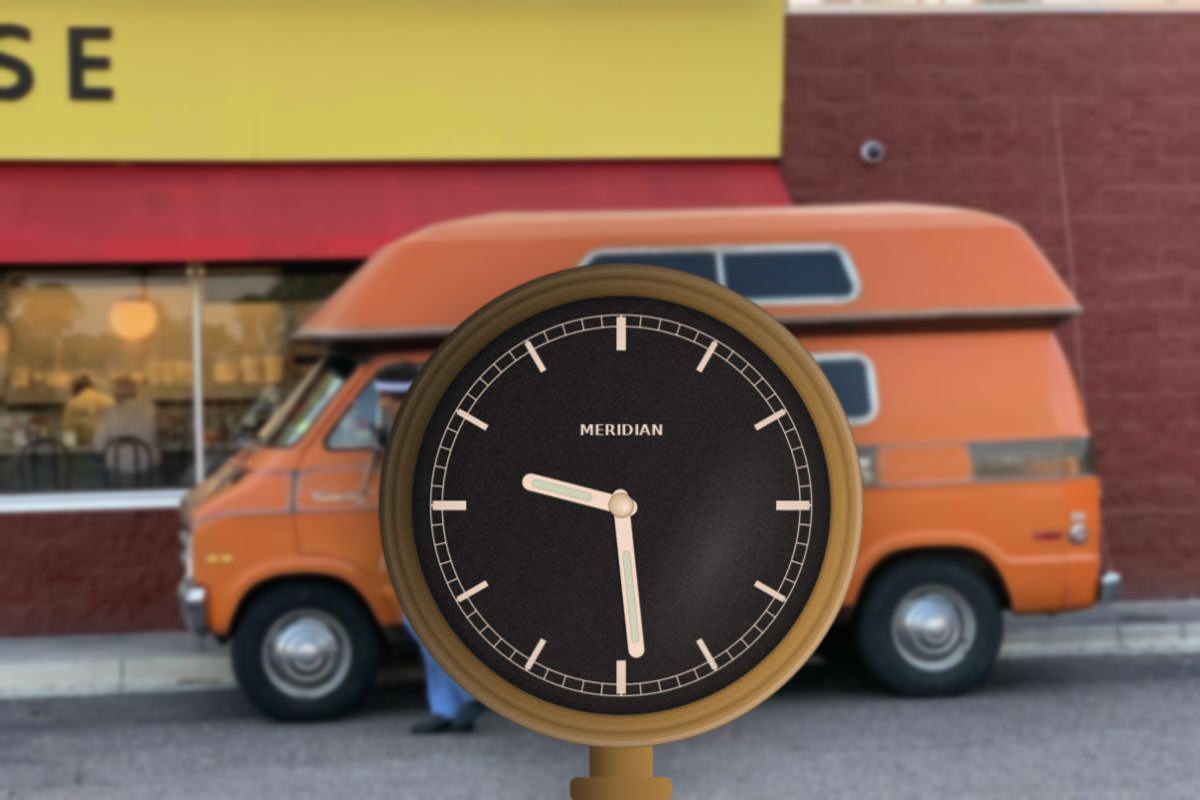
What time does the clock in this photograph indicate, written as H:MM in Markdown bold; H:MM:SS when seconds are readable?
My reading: **9:29**
